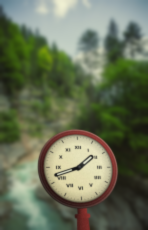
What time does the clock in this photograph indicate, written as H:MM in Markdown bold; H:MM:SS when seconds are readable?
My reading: **1:42**
